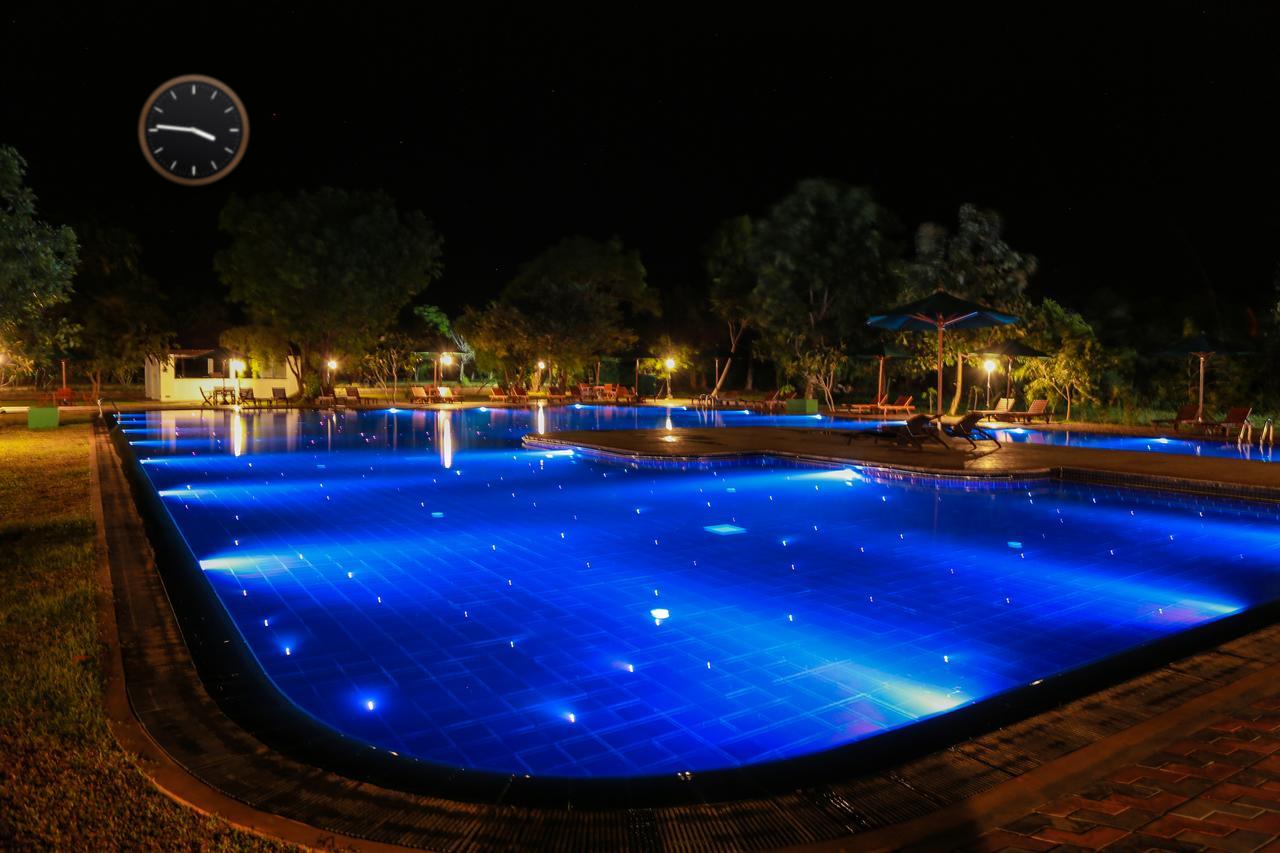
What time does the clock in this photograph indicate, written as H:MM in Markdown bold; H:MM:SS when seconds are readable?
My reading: **3:46**
